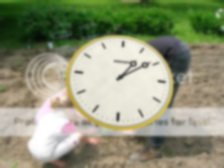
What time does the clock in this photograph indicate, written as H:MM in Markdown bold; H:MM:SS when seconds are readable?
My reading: **1:09**
